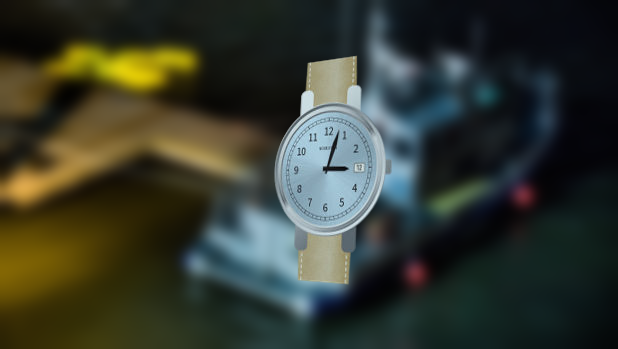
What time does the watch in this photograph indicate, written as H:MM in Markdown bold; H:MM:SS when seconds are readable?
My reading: **3:03**
